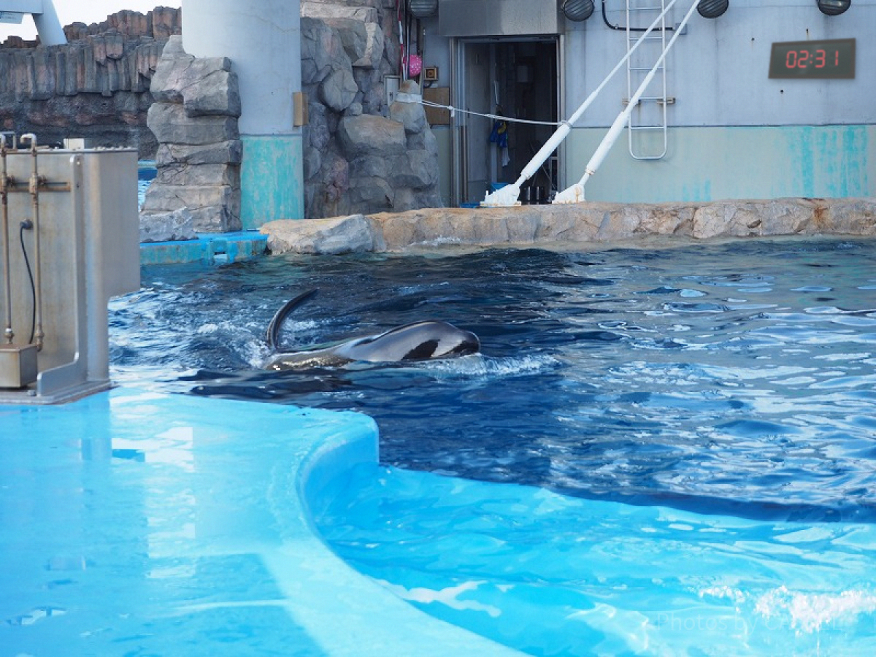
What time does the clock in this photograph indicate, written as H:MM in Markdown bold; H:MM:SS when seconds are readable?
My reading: **2:31**
